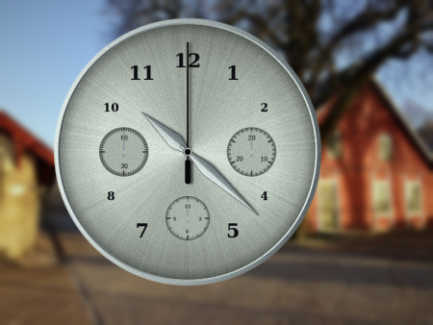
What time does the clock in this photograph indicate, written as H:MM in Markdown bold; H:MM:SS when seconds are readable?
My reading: **10:22**
